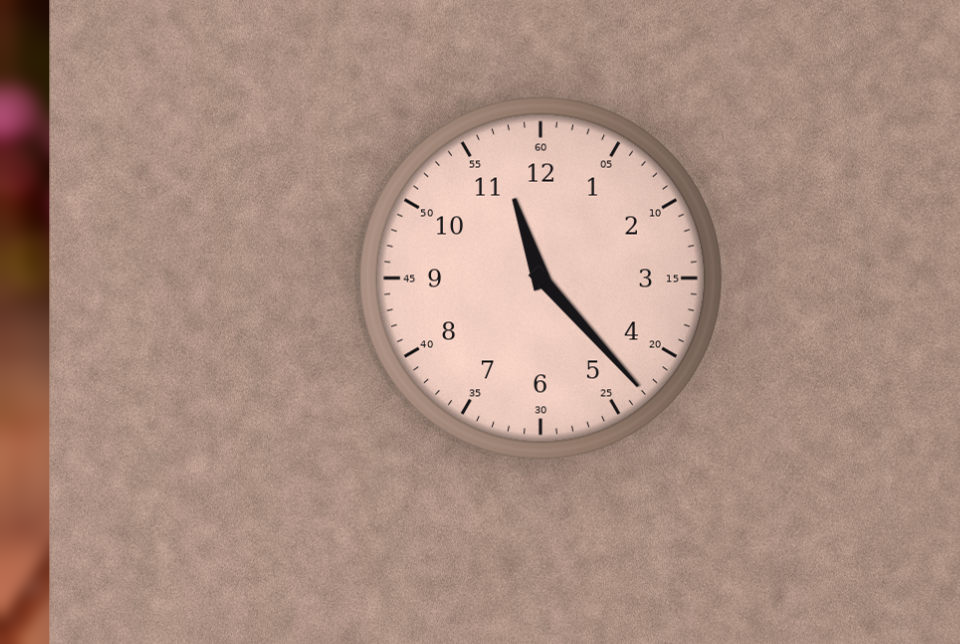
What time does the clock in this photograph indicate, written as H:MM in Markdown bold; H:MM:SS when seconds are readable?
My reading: **11:23**
